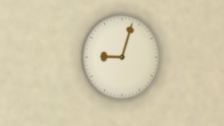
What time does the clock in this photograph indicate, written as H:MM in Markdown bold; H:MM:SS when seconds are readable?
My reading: **9:03**
